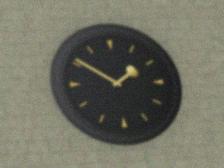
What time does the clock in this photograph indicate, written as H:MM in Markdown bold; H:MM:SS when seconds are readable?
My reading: **1:51**
